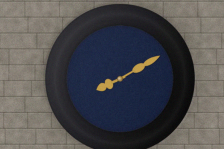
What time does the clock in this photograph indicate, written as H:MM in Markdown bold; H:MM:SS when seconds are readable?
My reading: **8:10**
